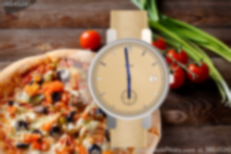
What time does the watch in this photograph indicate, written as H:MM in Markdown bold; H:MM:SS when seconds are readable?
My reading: **5:59**
